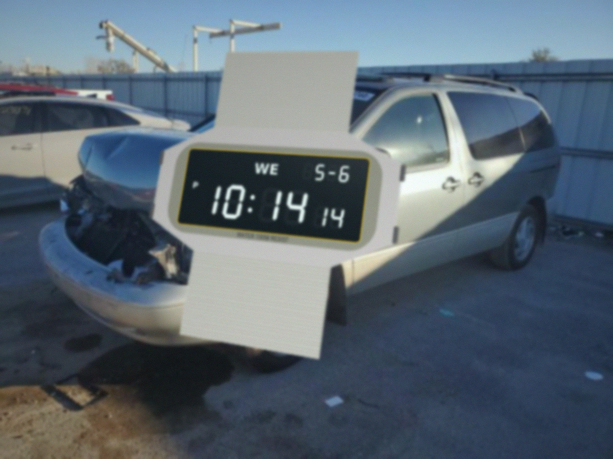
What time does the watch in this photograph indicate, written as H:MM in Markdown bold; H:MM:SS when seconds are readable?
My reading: **10:14:14**
